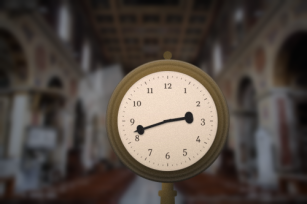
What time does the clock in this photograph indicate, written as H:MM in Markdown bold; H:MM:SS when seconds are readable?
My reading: **2:42**
